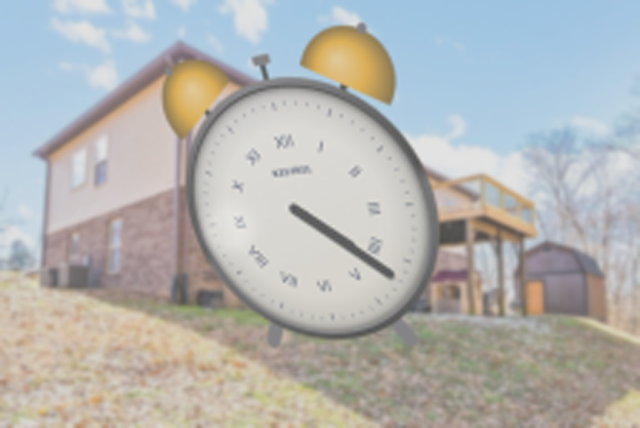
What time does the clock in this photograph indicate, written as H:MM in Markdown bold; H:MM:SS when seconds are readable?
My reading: **4:22**
